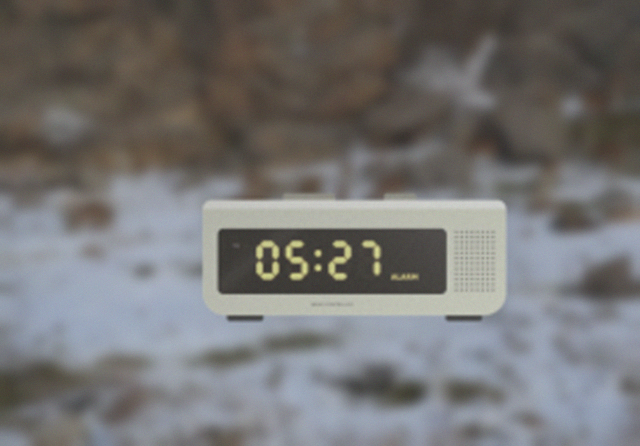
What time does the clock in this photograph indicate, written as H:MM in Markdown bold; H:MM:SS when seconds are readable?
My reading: **5:27**
